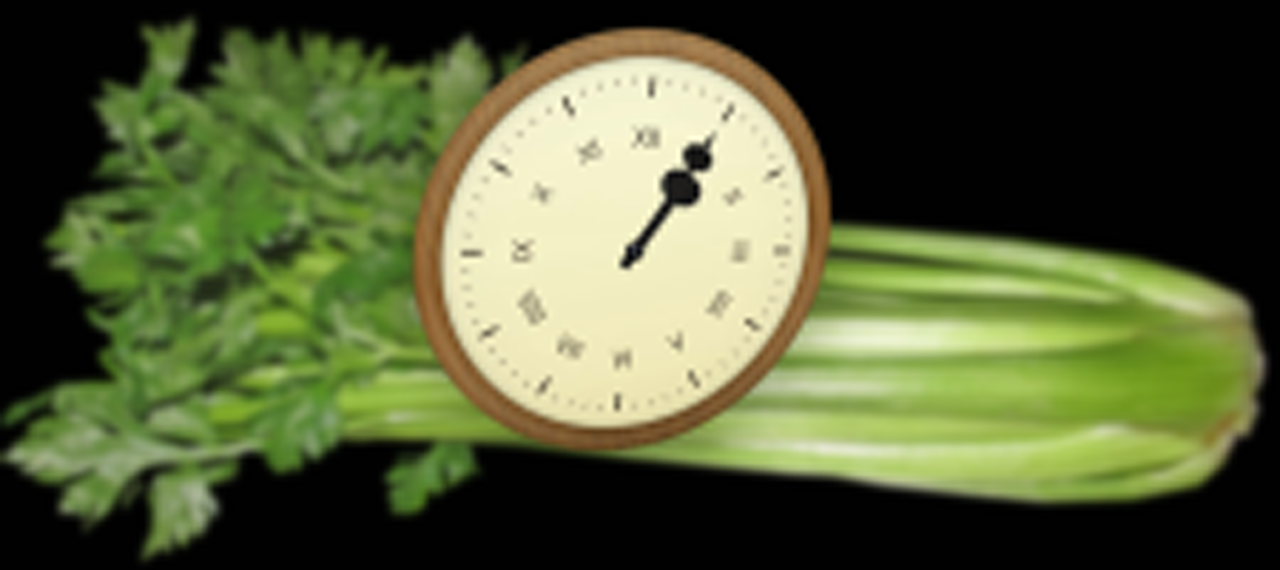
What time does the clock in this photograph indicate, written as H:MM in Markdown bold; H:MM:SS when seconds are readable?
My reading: **1:05**
